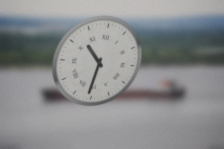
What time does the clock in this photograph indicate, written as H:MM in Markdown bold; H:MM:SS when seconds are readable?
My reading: **10:31**
